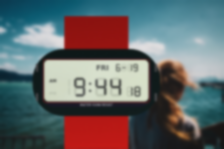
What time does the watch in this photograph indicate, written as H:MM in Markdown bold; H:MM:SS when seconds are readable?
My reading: **9:44**
